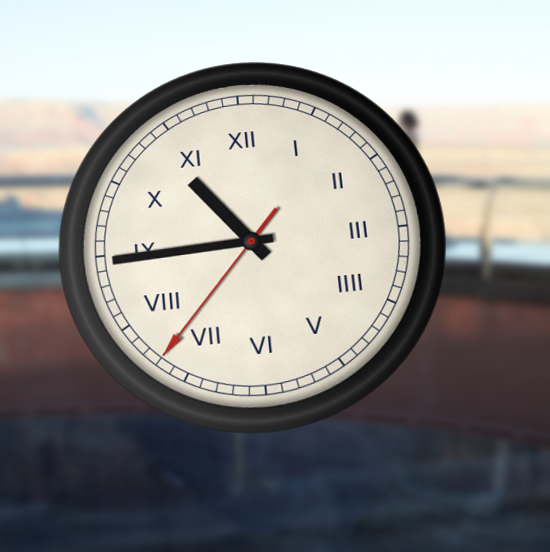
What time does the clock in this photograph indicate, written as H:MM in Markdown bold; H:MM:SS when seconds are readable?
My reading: **10:44:37**
